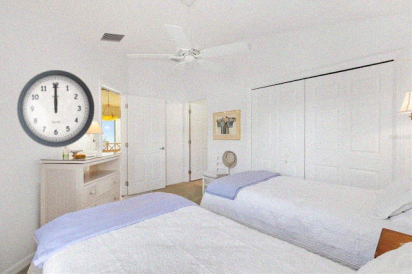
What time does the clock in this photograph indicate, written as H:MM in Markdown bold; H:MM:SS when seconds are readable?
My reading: **12:00**
